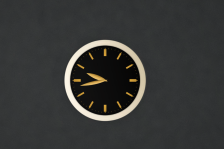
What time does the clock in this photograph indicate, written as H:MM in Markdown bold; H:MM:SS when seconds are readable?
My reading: **9:43**
